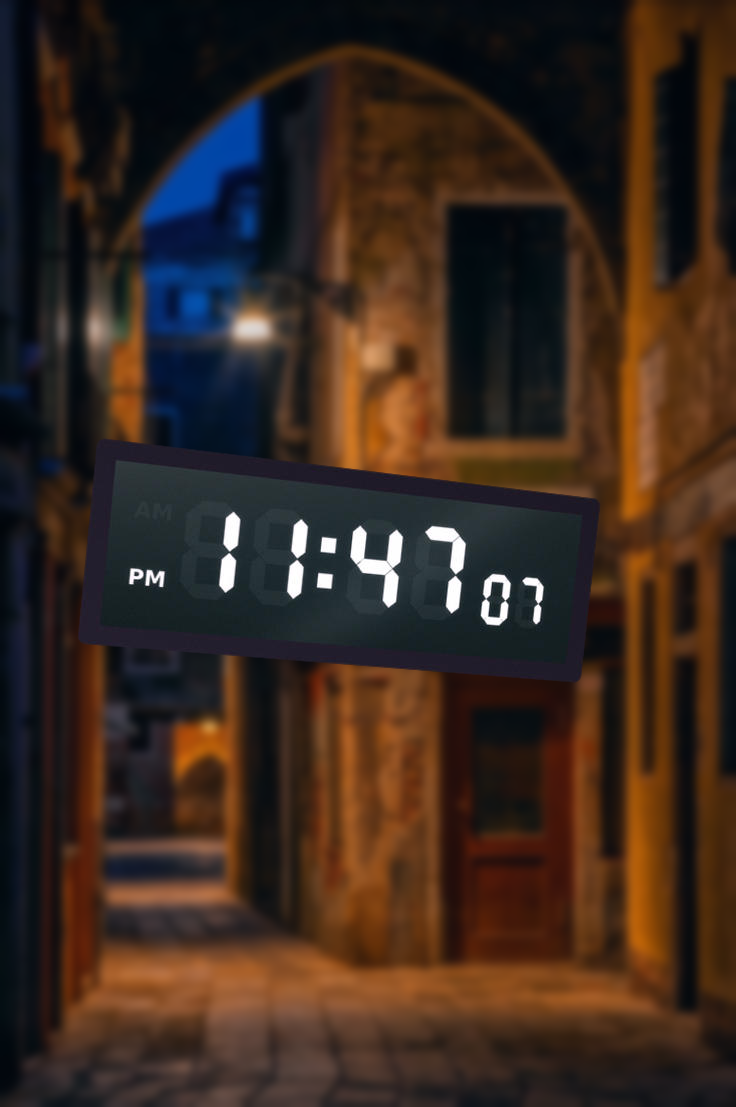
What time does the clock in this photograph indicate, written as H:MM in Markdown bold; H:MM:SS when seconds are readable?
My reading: **11:47:07**
